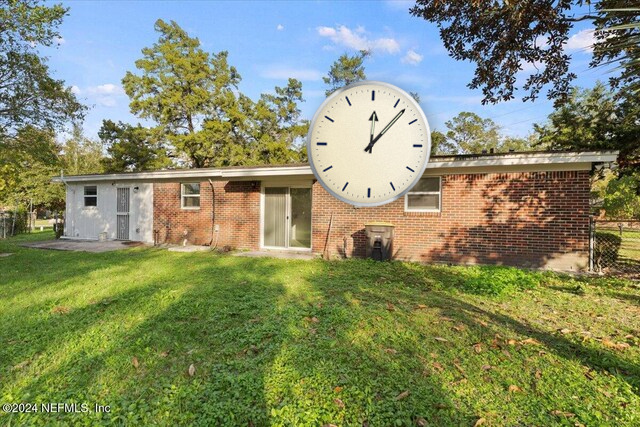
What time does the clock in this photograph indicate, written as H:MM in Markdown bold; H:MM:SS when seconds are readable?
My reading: **12:07**
